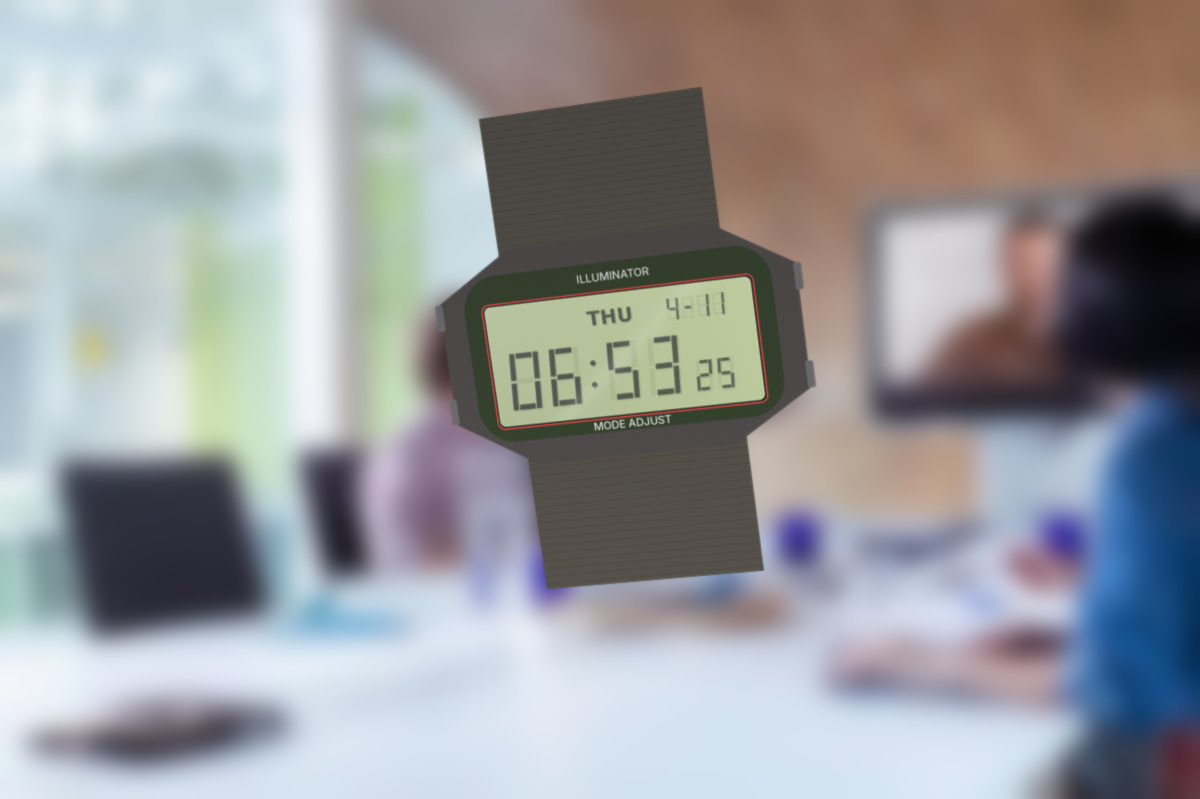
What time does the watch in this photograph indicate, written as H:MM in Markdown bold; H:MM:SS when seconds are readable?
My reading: **6:53:25**
